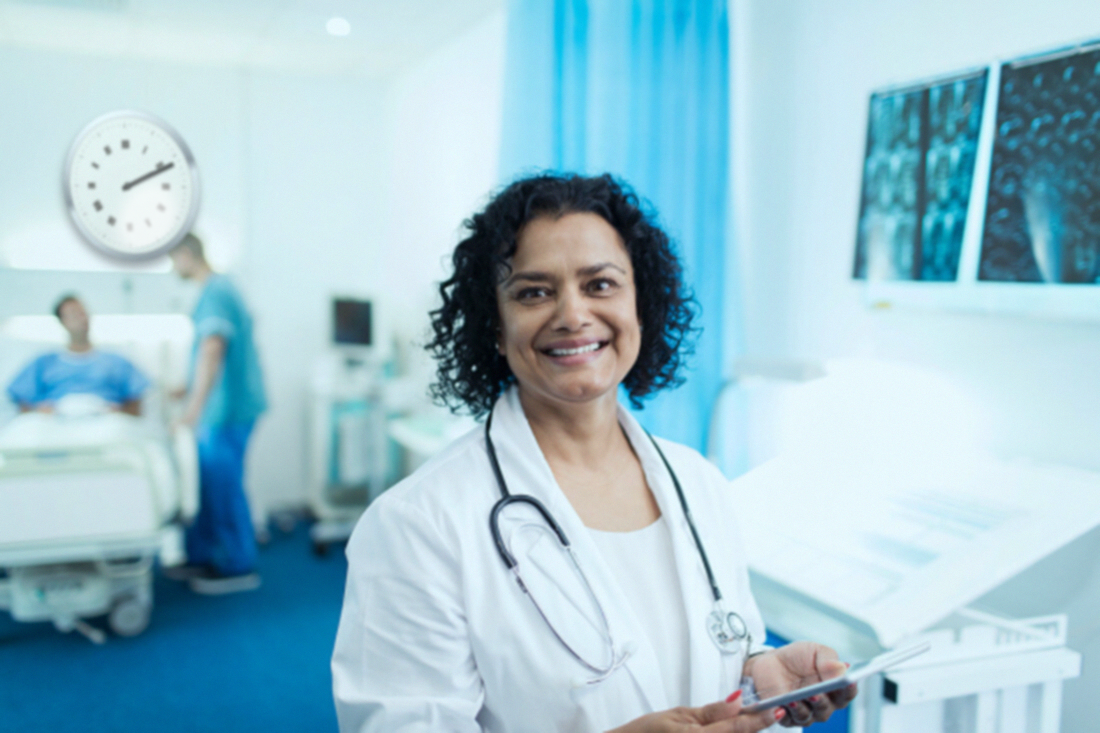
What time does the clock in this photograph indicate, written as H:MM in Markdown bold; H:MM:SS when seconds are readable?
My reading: **2:11**
